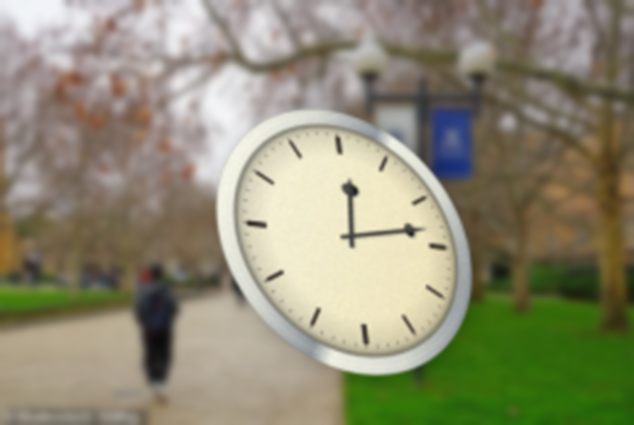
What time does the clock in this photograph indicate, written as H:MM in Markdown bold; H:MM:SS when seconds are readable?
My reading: **12:13**
